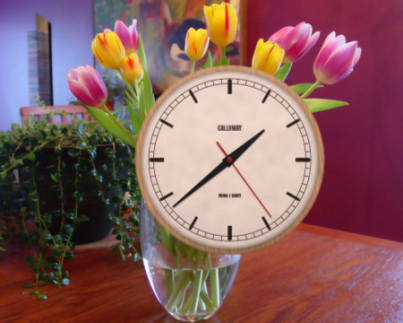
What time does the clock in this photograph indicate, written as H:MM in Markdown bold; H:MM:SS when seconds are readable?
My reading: **1:38:24**
